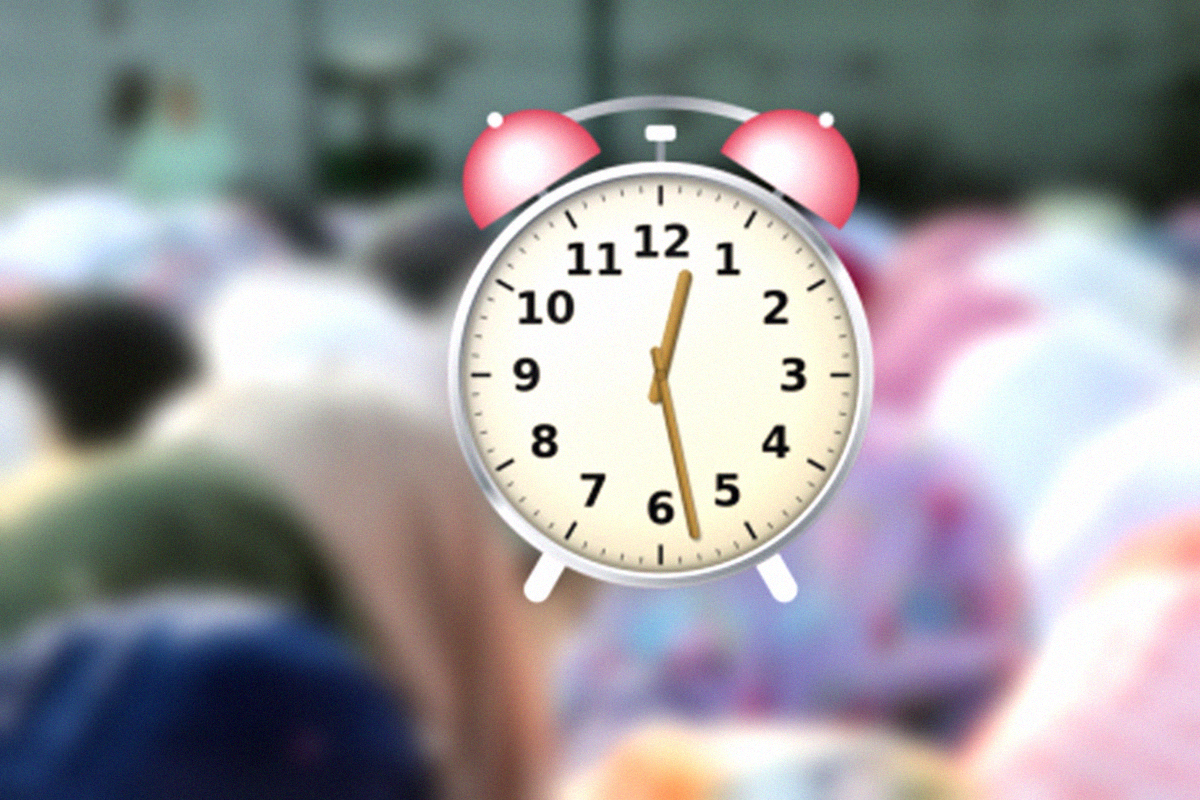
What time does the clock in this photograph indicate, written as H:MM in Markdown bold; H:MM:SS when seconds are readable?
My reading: **12:28**
